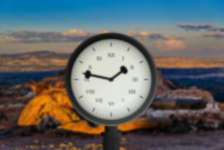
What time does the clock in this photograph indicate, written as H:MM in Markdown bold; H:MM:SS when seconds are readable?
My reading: **1:47**
